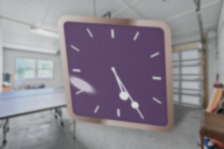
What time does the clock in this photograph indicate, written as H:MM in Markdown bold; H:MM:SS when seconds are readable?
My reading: **5:25**
